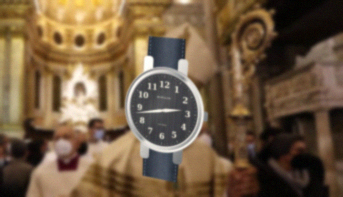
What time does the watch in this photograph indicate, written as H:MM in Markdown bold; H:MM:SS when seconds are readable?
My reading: **2:43**
